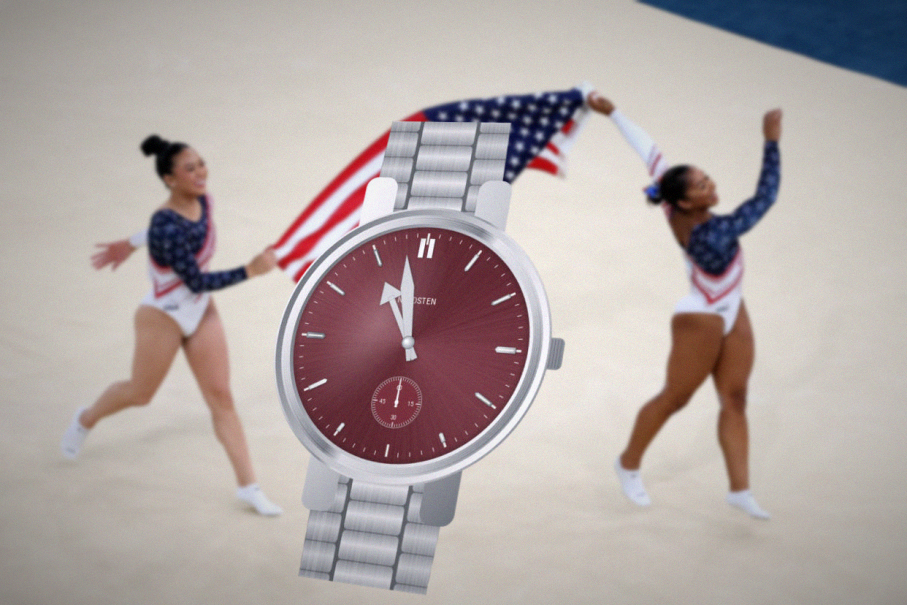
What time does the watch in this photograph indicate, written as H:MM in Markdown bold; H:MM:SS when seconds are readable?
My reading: **10:58**
